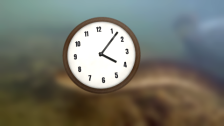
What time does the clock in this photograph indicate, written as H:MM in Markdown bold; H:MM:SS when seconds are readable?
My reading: **4:07**
